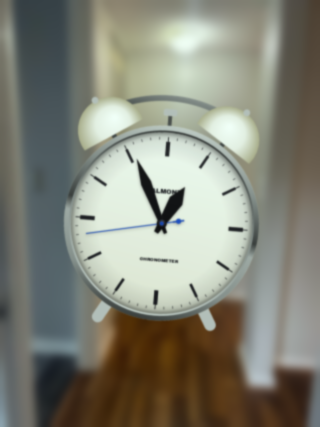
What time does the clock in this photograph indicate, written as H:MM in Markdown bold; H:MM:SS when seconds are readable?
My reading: **12:55:43**
